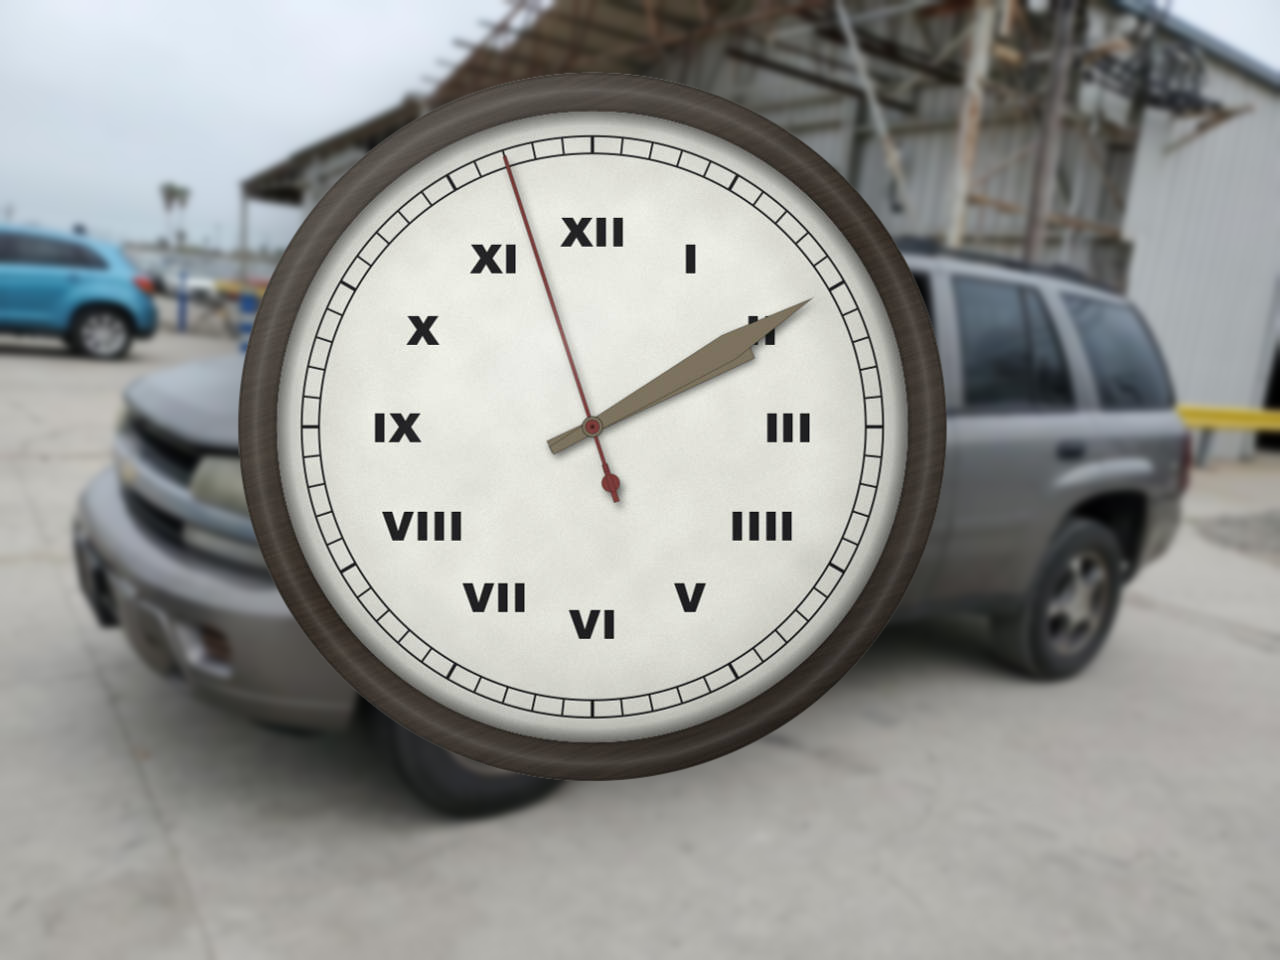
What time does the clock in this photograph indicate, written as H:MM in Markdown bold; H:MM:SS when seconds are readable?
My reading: **2:09:57**
